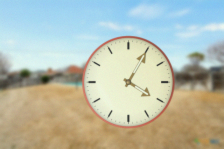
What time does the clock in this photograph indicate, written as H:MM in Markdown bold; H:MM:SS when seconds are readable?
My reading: **4:05**
